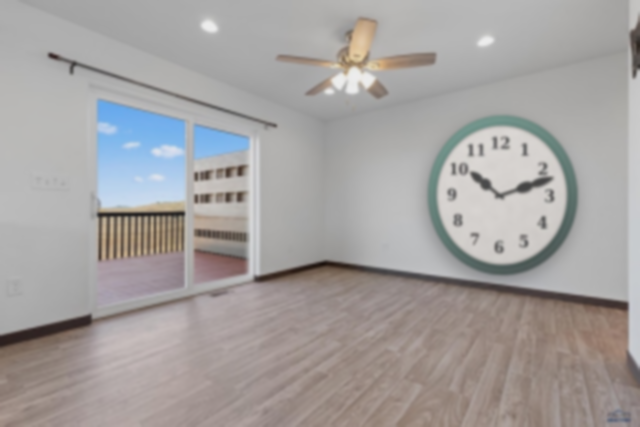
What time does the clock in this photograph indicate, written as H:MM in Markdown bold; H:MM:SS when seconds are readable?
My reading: **10:12**
